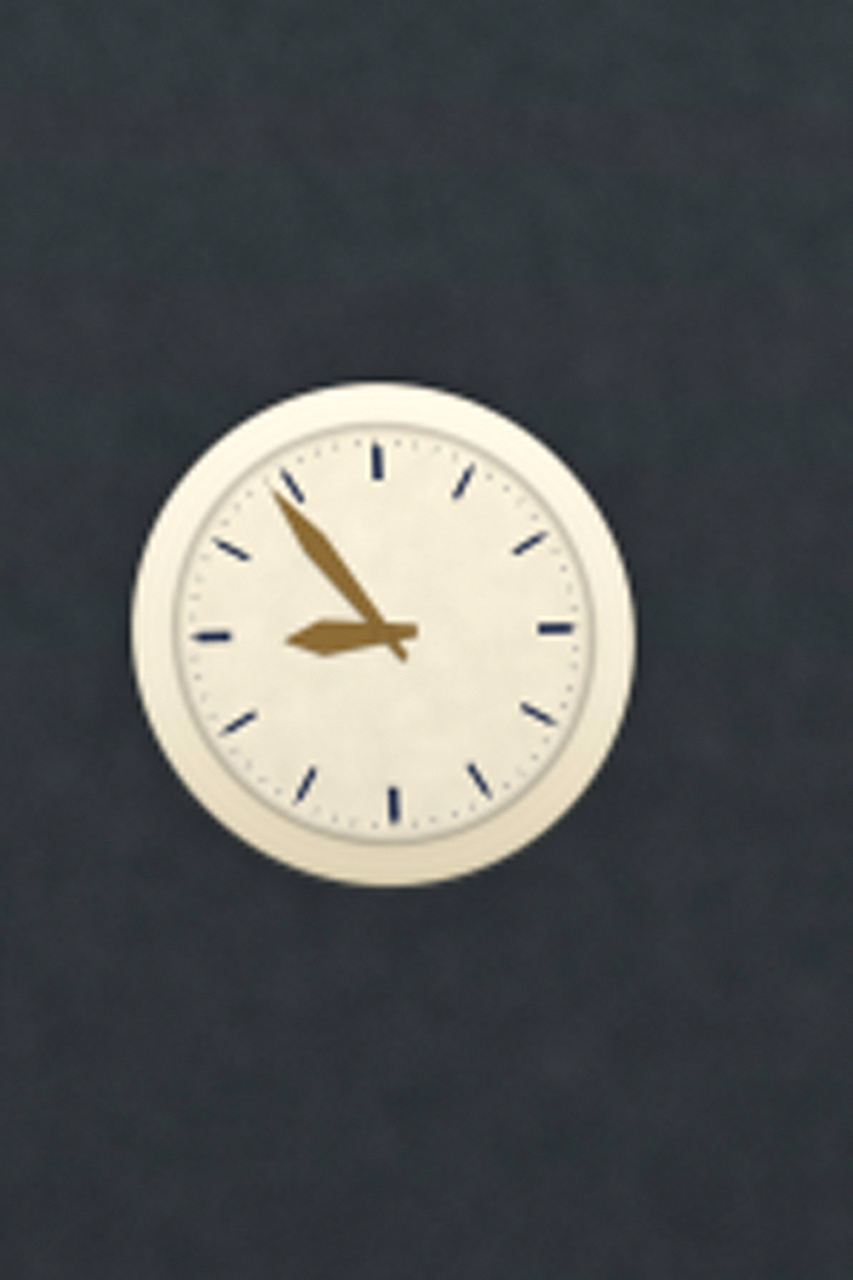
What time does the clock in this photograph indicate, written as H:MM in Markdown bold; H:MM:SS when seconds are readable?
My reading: **8:54**
